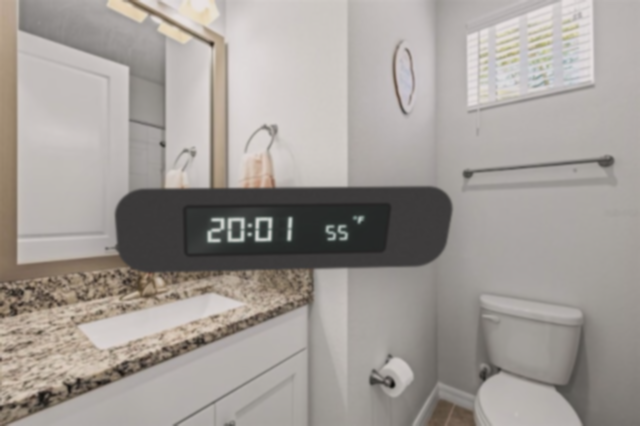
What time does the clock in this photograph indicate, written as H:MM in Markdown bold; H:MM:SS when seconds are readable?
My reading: **20:01**
